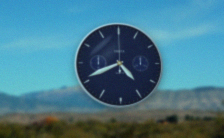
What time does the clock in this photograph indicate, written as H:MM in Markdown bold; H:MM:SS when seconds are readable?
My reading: **4:41**
